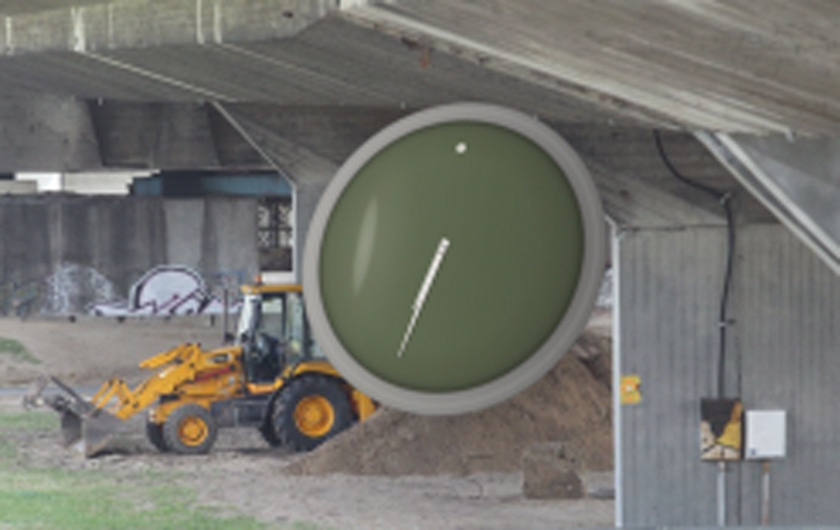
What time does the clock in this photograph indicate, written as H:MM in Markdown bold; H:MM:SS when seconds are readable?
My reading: **6:32**
